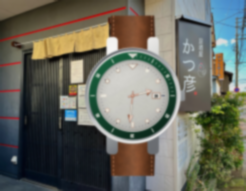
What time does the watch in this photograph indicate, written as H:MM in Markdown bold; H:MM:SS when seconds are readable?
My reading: **2:31**
